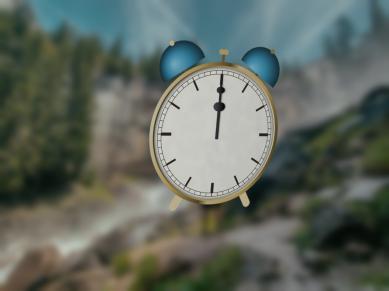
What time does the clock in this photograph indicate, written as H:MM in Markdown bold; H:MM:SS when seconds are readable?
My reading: **12:00**
